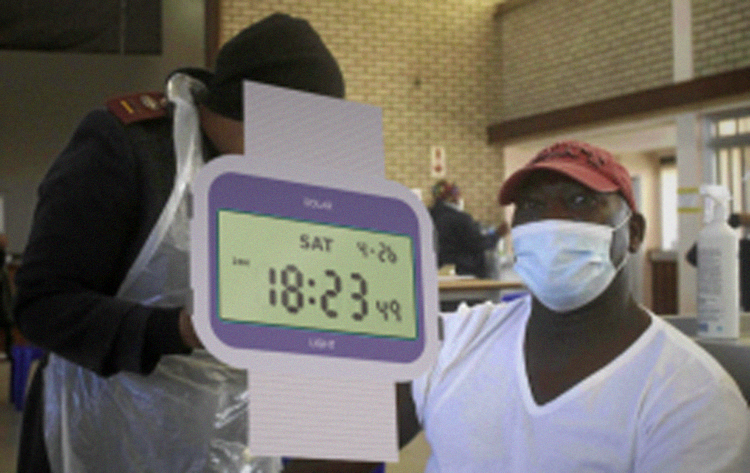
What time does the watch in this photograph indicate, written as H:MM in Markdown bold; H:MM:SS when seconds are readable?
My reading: **18:23:49**
